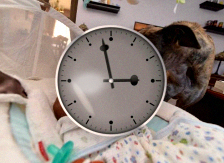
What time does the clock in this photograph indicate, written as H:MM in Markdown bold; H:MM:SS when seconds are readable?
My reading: **2:58**
